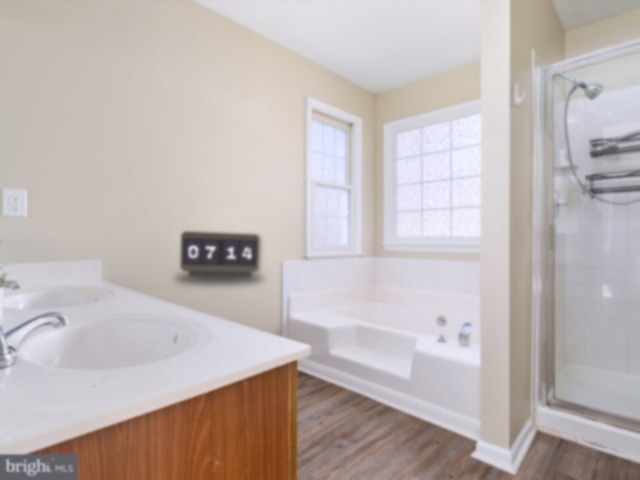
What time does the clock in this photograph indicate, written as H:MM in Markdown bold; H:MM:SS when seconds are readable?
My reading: **7:14**
